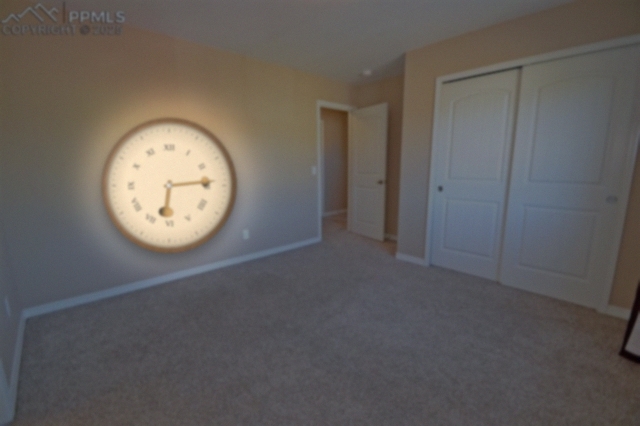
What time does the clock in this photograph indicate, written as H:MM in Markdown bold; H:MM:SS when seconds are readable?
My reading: **6:14**
